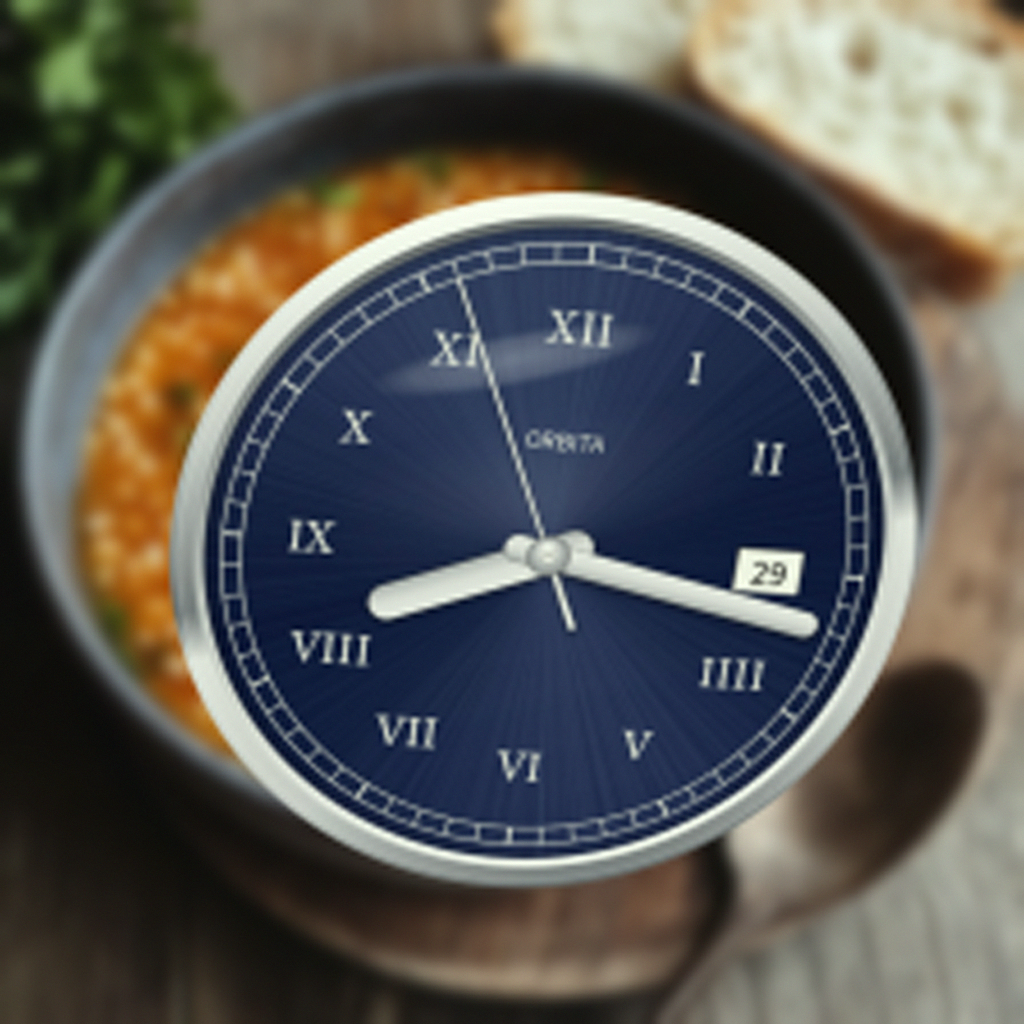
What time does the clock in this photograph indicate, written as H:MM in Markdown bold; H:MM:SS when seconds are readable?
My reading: **8:16:56**
